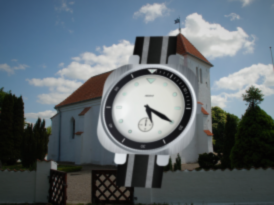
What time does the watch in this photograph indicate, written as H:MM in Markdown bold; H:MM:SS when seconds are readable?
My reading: **5:20**
